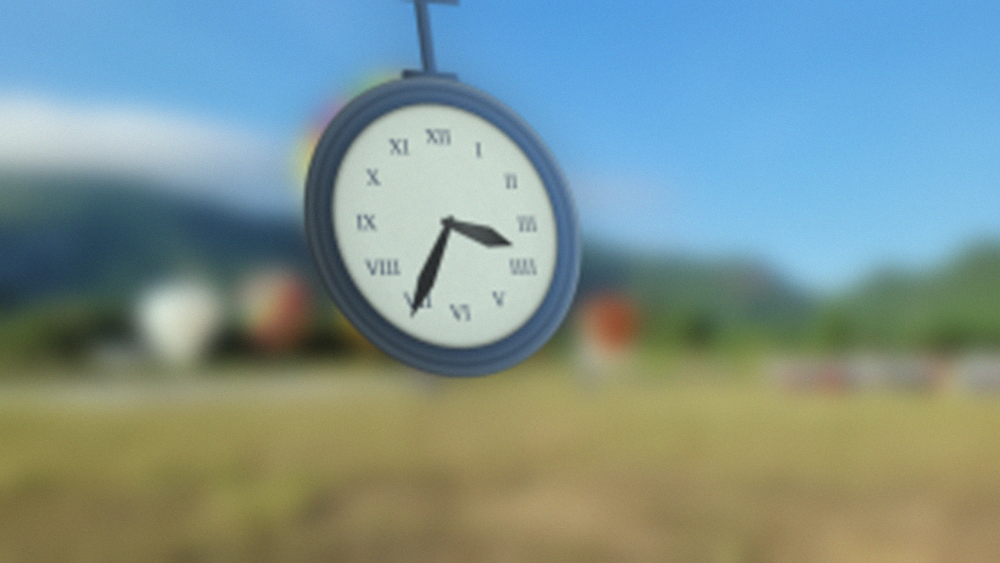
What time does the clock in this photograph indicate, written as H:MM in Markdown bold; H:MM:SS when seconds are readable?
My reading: **3:35**
